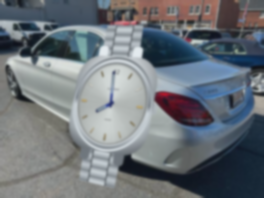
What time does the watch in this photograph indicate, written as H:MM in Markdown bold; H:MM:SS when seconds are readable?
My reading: **7:59**
